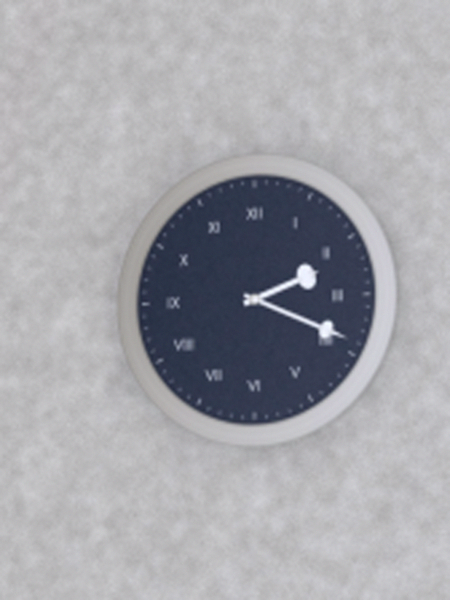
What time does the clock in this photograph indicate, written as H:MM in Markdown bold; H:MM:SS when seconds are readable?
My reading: **2:19**
